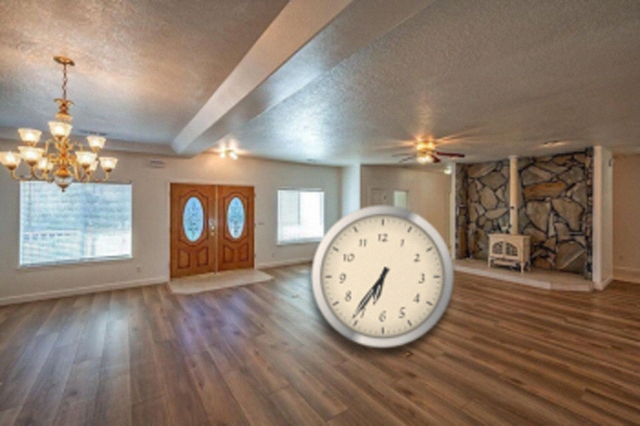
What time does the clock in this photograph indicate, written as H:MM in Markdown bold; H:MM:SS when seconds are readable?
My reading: **6:36**
